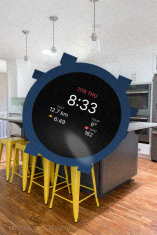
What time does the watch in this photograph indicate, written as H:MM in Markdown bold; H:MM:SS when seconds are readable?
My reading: **8:33**
